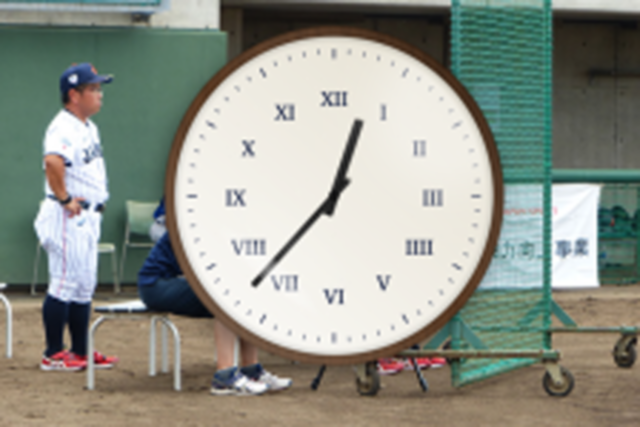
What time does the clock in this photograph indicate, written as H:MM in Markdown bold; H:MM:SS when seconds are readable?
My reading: **12:37**
